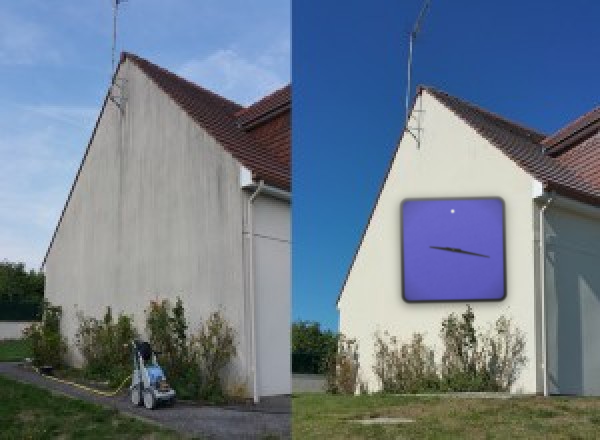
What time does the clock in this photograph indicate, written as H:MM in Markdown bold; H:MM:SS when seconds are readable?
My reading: **9:17**
